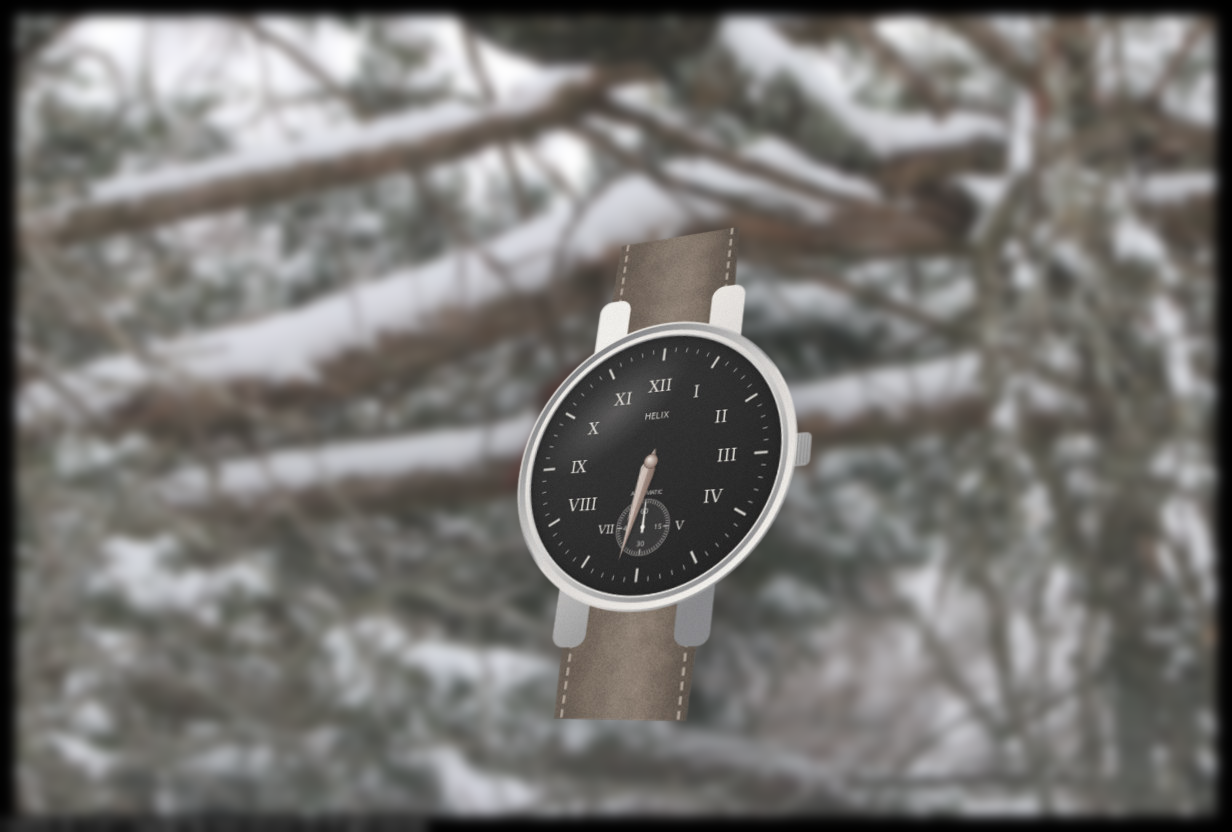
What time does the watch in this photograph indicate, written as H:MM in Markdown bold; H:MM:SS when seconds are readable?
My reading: **6:32**
